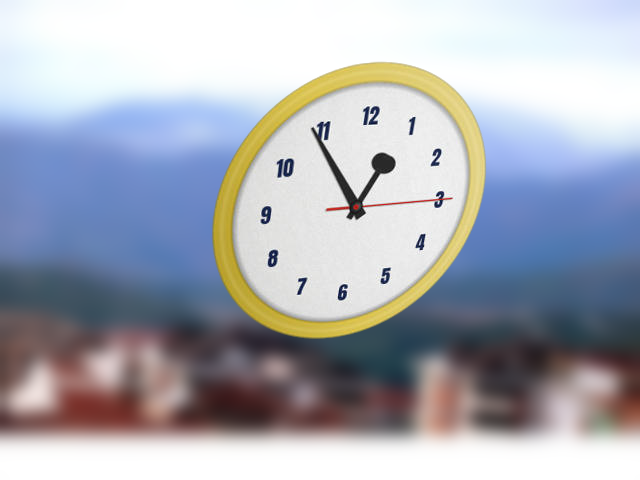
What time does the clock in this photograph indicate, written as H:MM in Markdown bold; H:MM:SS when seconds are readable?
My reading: **12:54:15**
